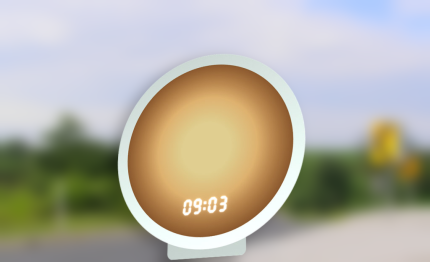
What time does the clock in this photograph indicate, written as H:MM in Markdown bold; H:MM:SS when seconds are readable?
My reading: **9:03**
